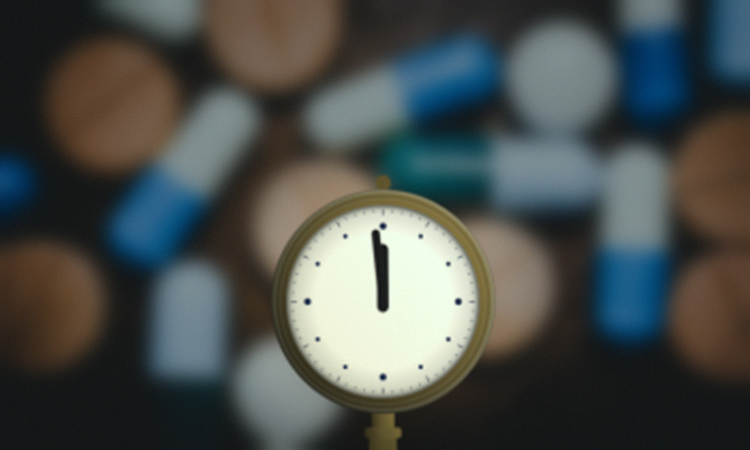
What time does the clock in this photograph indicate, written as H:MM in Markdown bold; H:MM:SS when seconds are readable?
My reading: **11:59**
